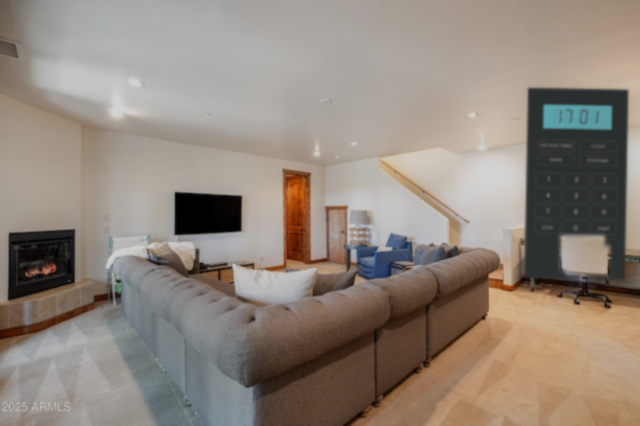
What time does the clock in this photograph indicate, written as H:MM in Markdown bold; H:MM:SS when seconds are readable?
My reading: **17:01**
